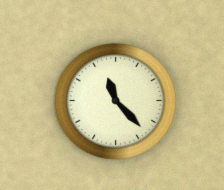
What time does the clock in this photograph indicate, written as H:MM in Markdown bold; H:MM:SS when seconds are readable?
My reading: **11:23**
